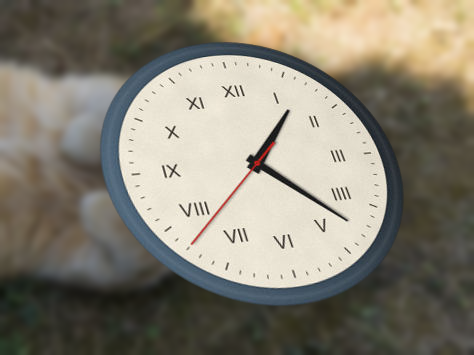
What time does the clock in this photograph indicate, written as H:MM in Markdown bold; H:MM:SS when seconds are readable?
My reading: **1:22:38**
